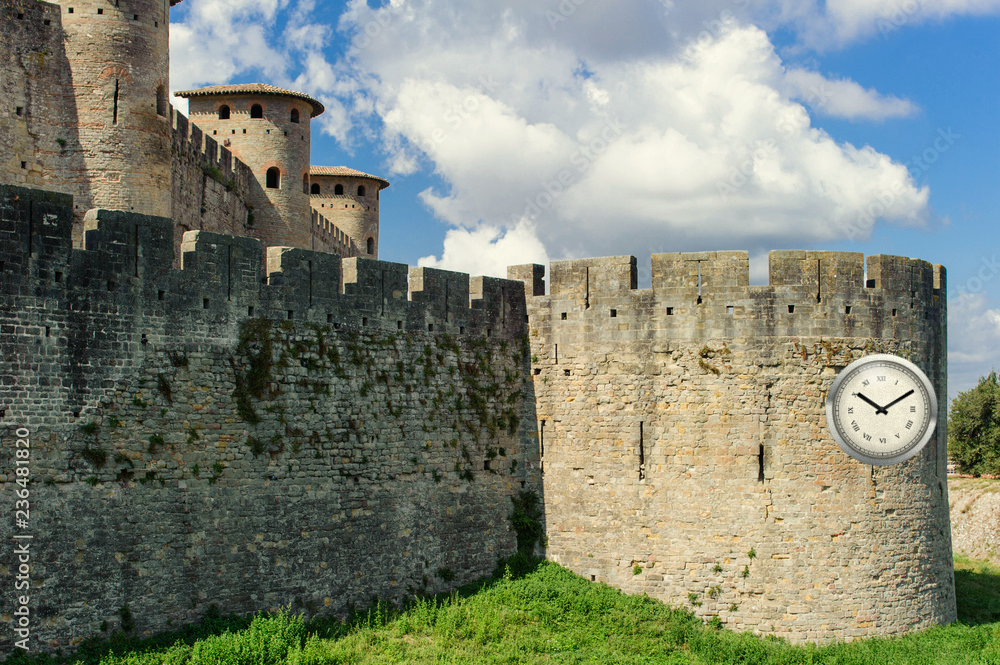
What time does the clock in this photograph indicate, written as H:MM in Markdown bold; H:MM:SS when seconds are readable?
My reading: **10:10**
